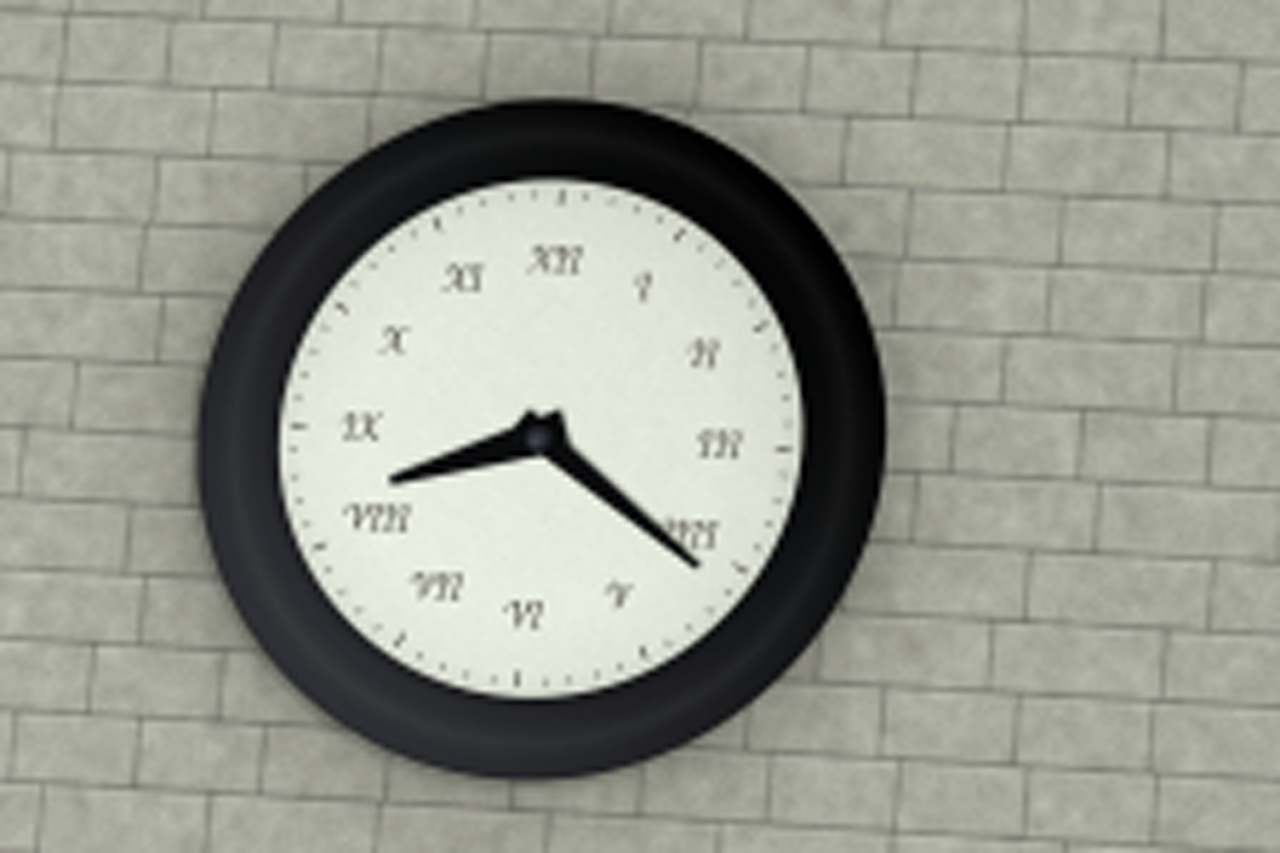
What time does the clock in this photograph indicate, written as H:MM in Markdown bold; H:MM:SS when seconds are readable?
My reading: **8:21**
